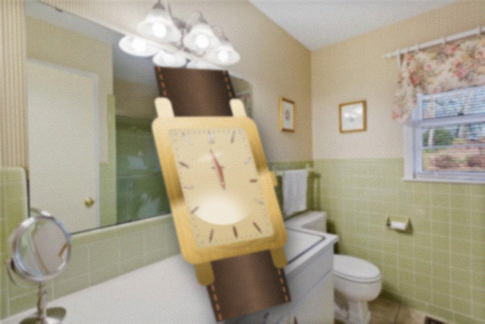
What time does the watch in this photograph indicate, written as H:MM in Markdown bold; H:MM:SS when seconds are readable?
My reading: **11:59**
